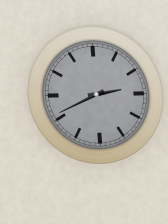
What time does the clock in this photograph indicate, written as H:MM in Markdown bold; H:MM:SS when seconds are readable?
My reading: **2:41**
